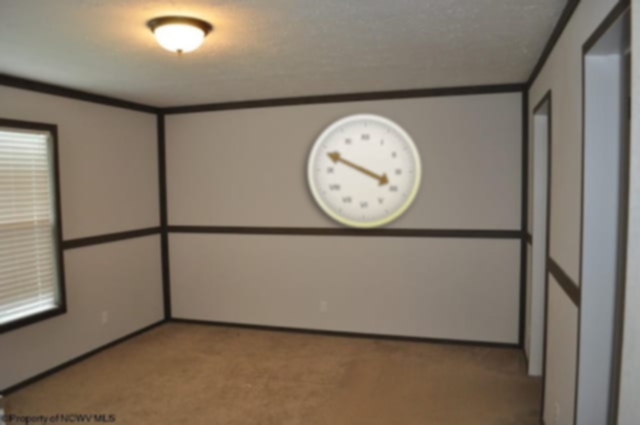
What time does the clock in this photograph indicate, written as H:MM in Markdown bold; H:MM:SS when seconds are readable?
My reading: **3:49**
